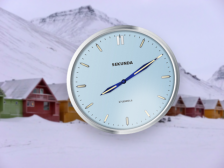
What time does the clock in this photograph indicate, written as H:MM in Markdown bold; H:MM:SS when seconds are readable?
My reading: **8:10**
